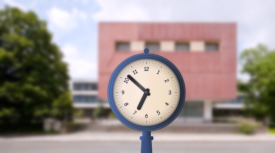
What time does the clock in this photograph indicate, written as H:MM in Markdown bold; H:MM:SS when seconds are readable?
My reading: **6:52**
